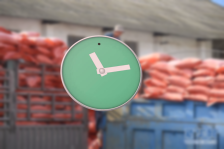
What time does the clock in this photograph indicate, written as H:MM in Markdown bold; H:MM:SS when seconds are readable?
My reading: **11:14**
